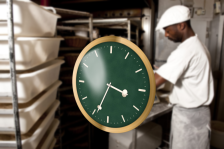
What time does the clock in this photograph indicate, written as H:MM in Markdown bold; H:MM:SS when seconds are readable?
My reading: **3:34**
